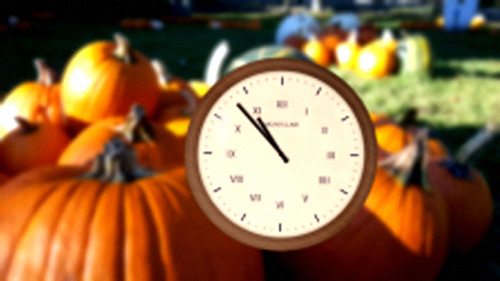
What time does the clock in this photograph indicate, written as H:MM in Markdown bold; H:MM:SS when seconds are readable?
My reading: **10:53**
